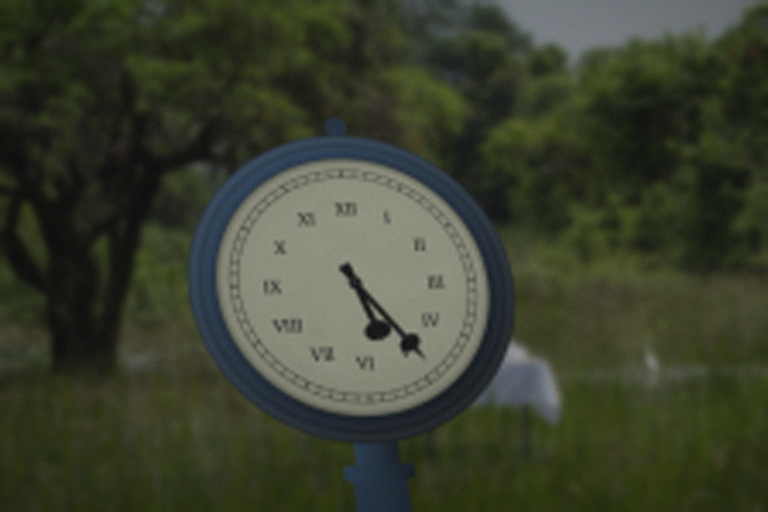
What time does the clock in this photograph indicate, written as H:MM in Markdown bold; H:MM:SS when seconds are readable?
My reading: **5:24**
